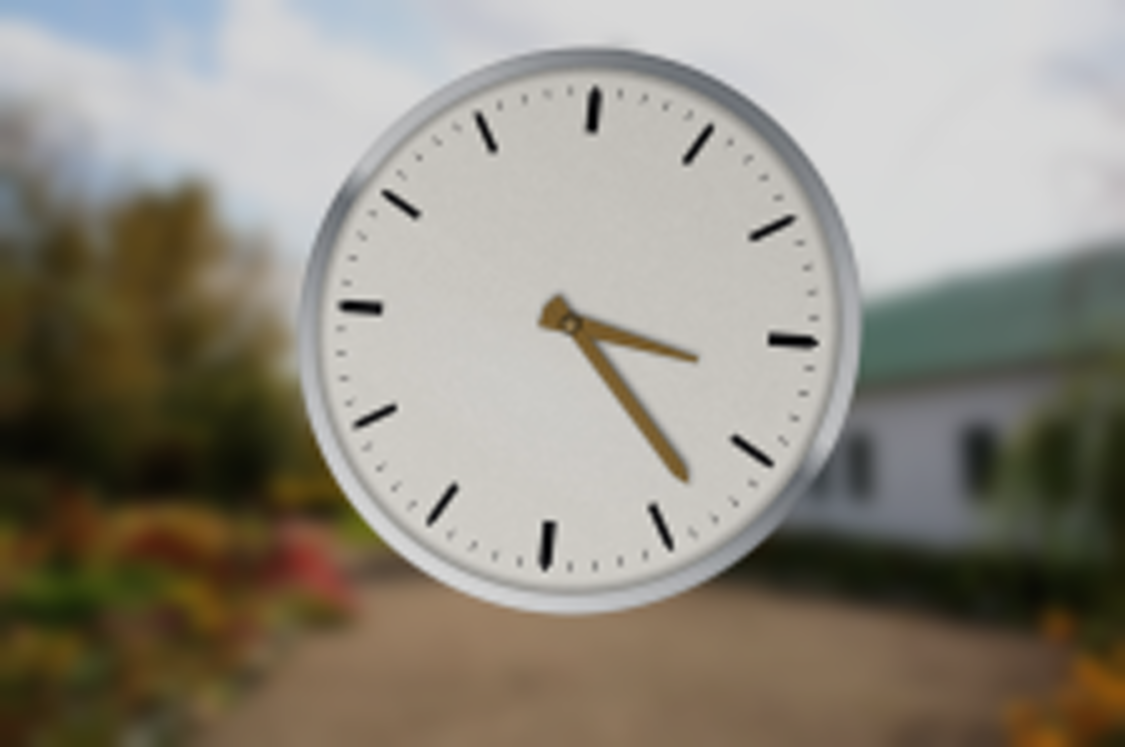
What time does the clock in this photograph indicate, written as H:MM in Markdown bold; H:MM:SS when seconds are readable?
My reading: **3:23**
